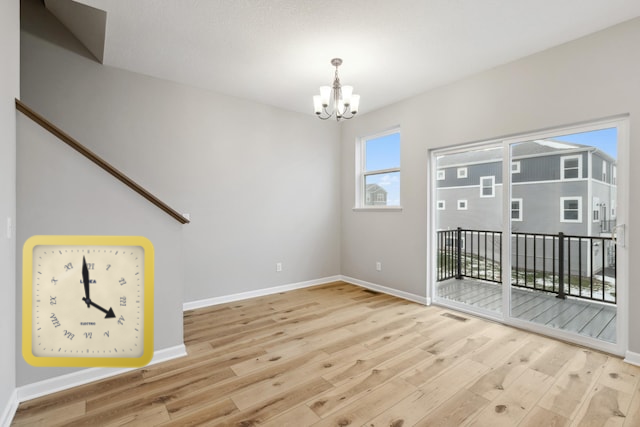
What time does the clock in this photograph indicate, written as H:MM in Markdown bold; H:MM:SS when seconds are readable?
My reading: **3:59**
